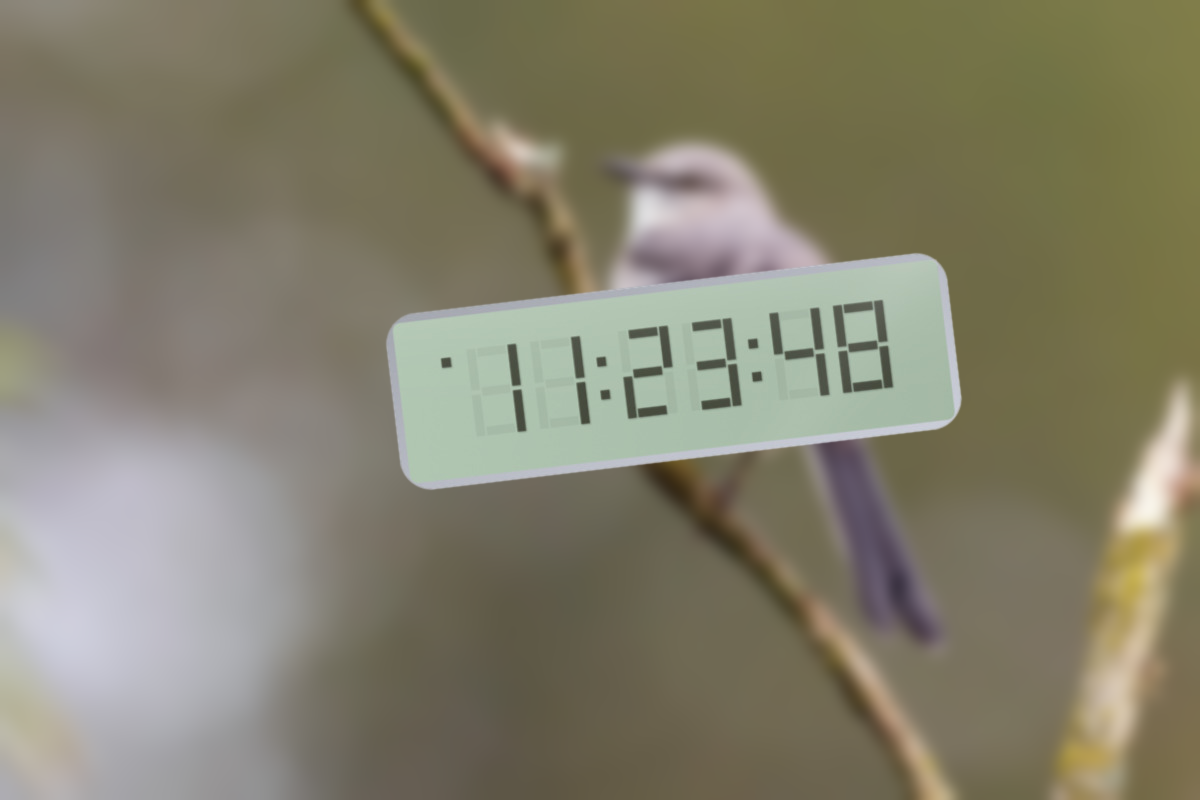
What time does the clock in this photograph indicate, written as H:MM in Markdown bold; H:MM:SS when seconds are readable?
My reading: **11:23:48**
